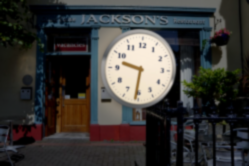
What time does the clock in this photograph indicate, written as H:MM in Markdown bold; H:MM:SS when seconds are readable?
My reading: **9:31**
